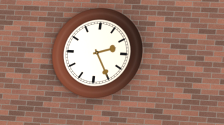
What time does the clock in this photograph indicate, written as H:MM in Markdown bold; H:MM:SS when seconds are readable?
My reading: **2:25**
